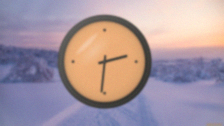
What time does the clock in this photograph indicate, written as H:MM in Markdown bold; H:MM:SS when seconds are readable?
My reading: **2:31**
